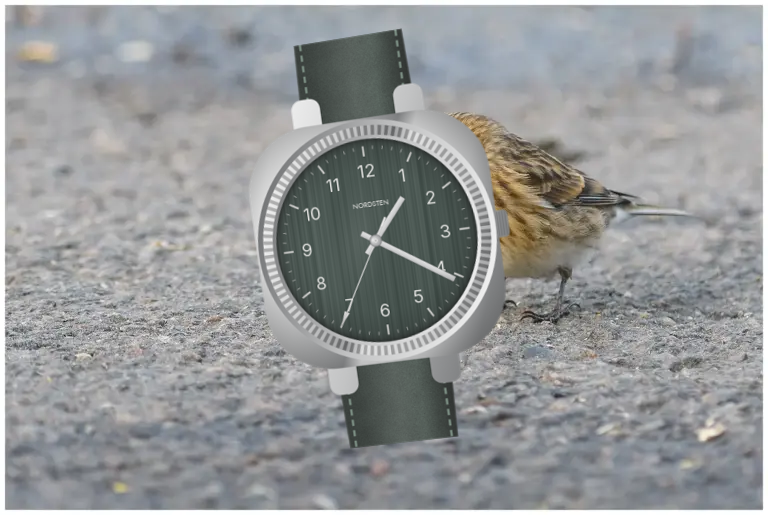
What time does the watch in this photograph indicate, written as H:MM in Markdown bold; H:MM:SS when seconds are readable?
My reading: **1:20:35**
